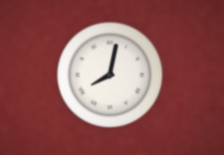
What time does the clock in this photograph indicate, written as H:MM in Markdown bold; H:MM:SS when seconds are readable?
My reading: **8:02**
